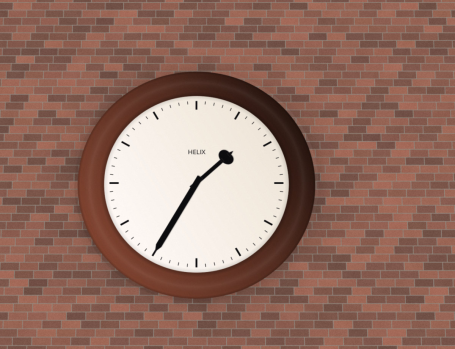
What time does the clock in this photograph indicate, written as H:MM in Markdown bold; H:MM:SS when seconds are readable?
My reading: **1:35**
